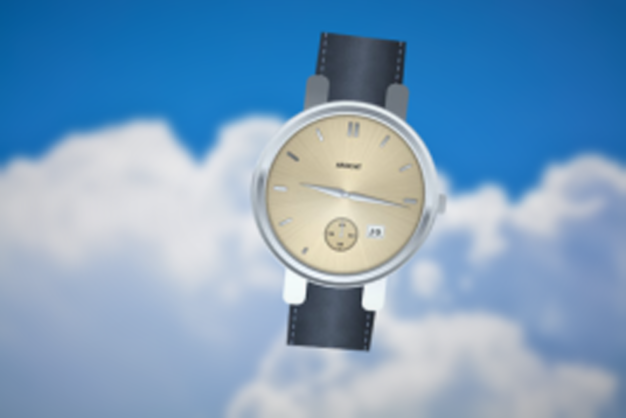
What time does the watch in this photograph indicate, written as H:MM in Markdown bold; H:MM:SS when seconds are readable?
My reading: **9:16**
